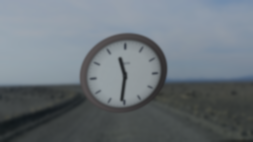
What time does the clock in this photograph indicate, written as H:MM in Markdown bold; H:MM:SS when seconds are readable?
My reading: **11:31**
